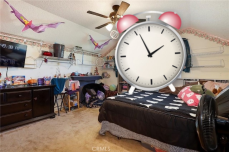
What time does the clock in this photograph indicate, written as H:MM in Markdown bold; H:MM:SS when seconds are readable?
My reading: **1:56**
